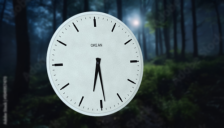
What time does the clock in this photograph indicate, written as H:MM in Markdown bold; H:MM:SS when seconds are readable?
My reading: **6:29**
